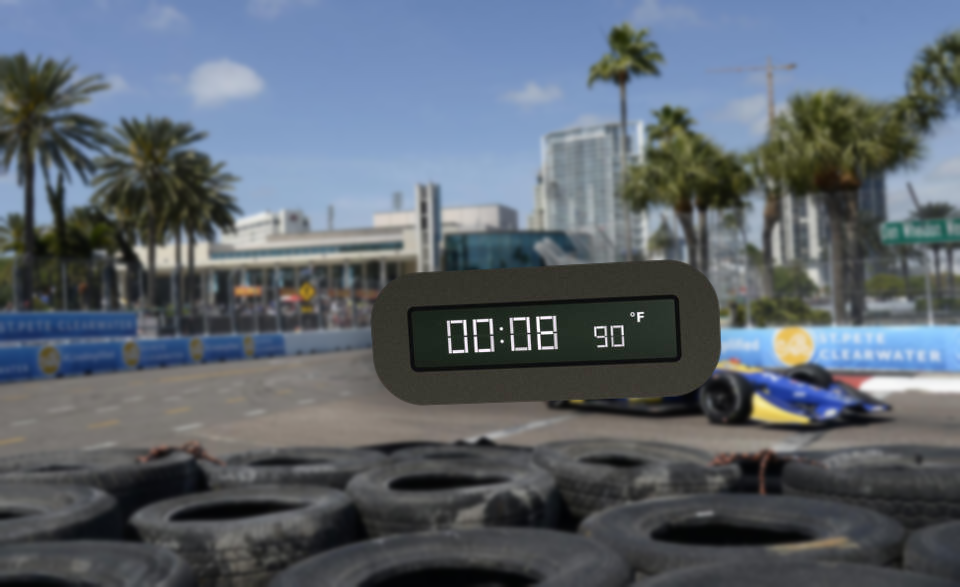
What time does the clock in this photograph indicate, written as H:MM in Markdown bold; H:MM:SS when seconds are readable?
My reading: **0:08**
